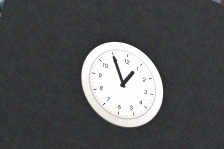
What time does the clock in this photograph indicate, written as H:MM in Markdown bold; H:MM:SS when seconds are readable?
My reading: **12:55**
